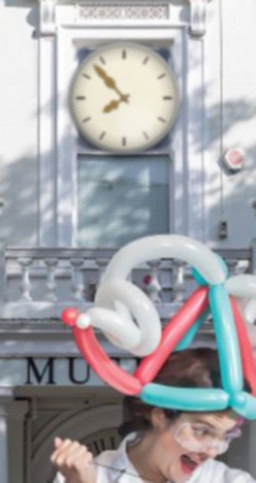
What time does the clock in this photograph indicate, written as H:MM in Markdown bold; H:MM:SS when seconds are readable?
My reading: **7:53**
